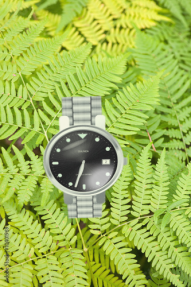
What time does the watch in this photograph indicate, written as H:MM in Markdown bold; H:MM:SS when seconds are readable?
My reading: **6:33**
